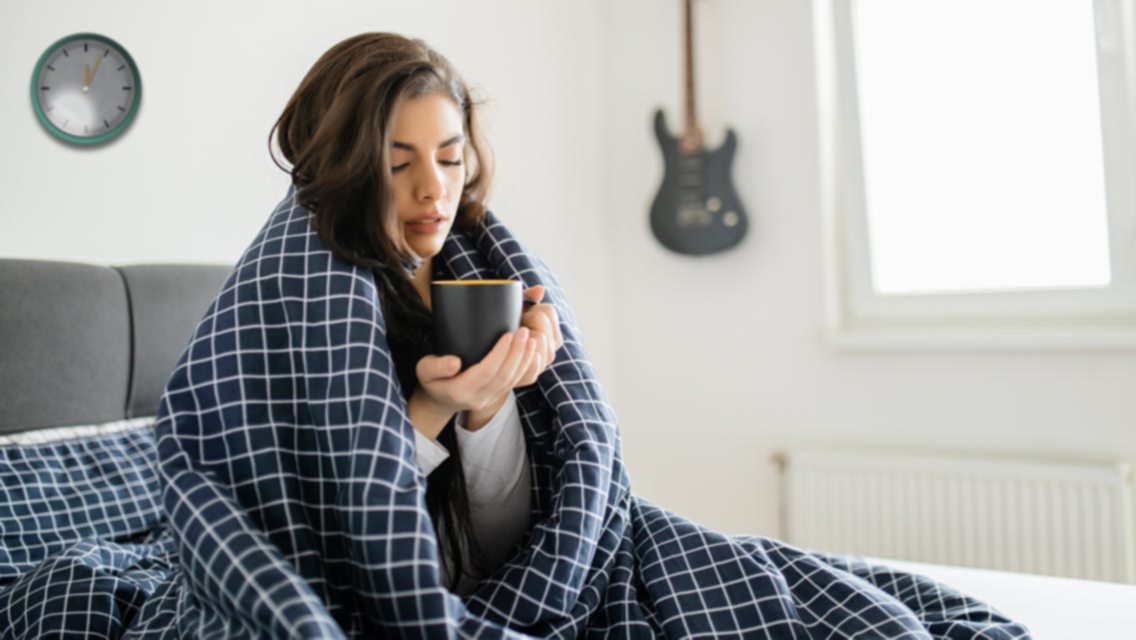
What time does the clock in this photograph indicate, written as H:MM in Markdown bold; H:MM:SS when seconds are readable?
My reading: **12:04**
